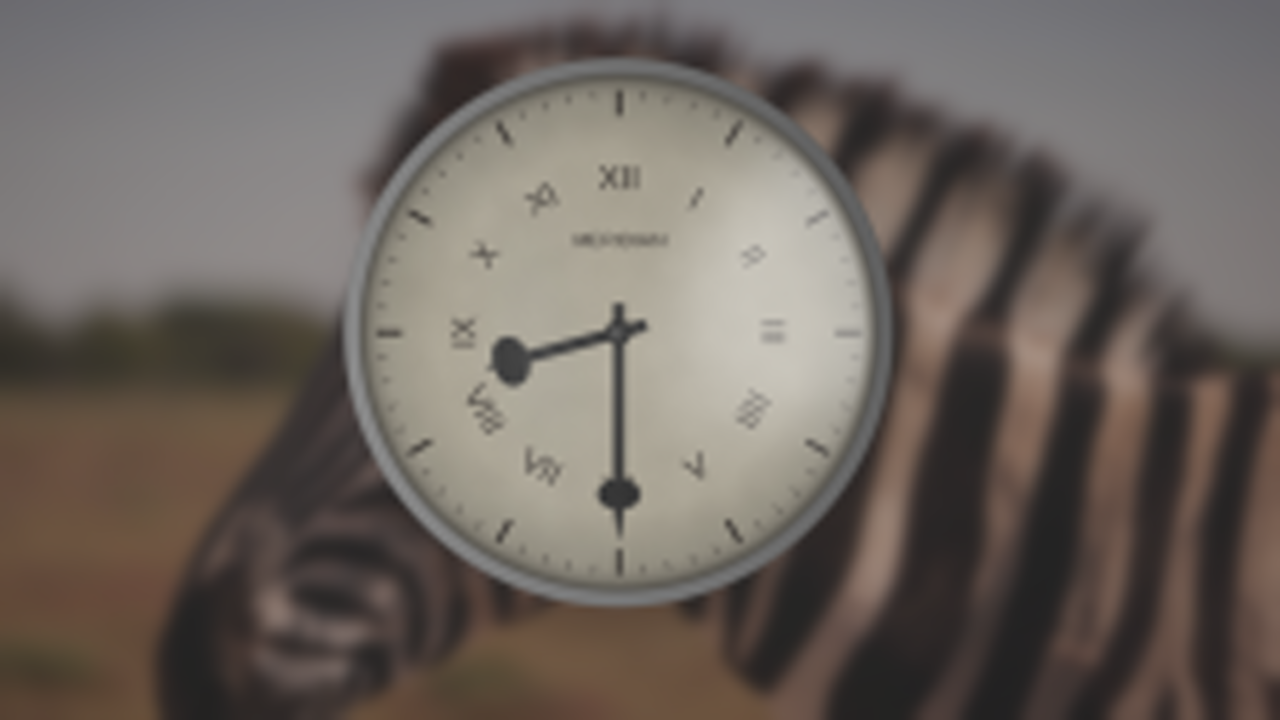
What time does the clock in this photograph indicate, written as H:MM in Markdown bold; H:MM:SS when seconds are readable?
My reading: **8:30**
